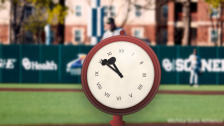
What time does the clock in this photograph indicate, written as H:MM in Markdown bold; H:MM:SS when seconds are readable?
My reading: **10:51**
